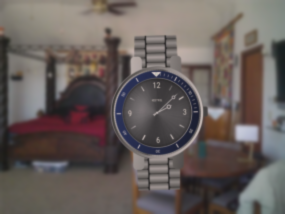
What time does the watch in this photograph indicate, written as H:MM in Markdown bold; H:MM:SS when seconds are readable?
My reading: **2:08**
